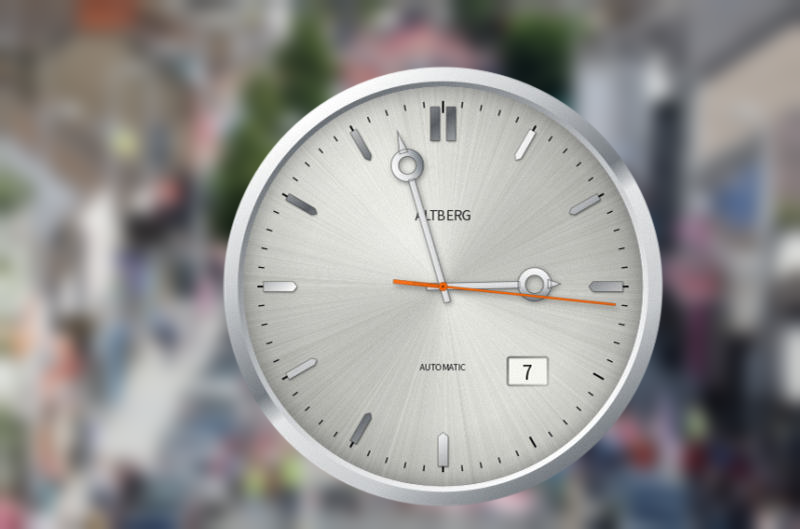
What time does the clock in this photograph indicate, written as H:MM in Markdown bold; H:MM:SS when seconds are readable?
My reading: **2:57:16**
